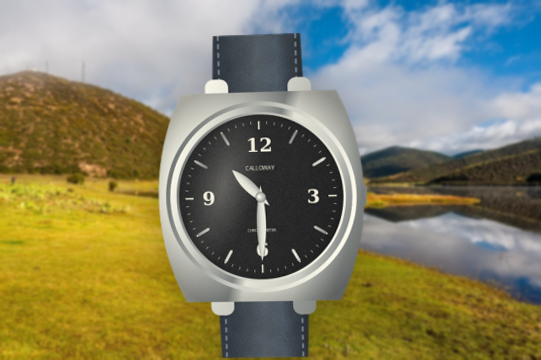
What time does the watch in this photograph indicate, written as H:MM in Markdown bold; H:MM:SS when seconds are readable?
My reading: **10:30**
